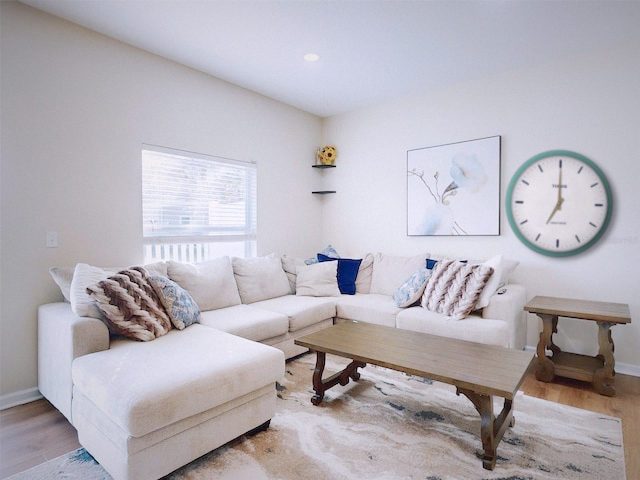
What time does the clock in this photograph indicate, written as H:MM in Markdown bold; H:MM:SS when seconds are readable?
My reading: **7:00**
